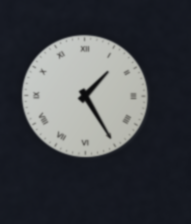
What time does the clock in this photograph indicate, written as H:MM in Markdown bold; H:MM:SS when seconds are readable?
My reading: **1:25**
